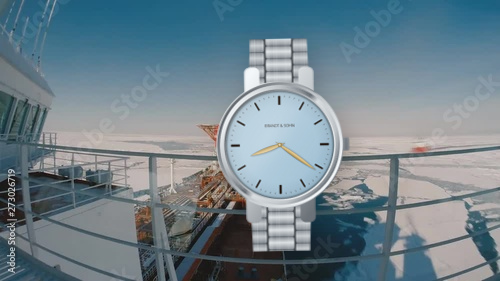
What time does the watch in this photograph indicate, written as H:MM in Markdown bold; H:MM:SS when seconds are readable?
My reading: **8:21**
